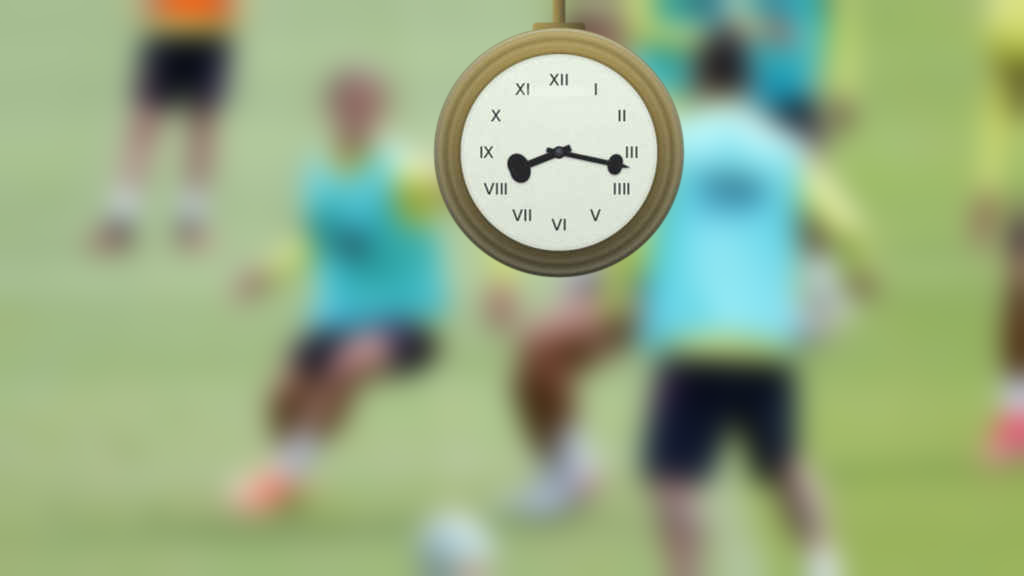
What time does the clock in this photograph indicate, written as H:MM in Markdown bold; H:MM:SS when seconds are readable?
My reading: **8:17**
